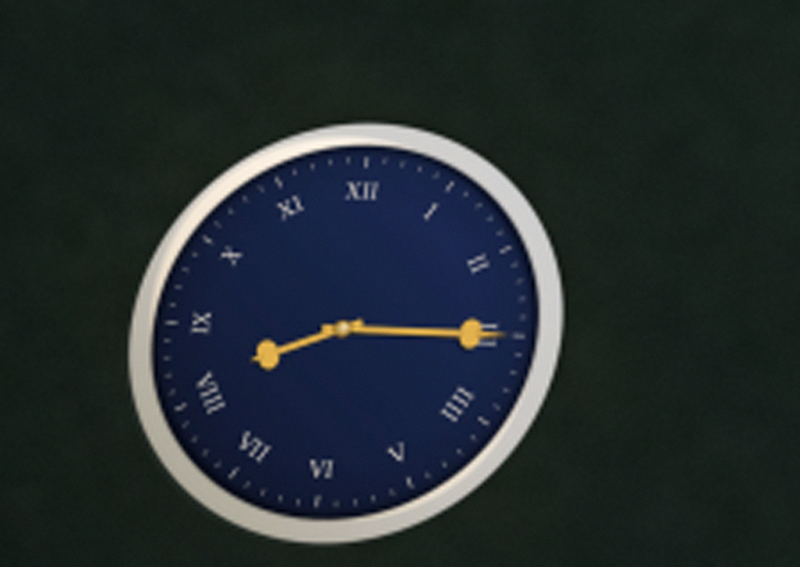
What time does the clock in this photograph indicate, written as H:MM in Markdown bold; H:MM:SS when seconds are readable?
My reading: **8:15**
